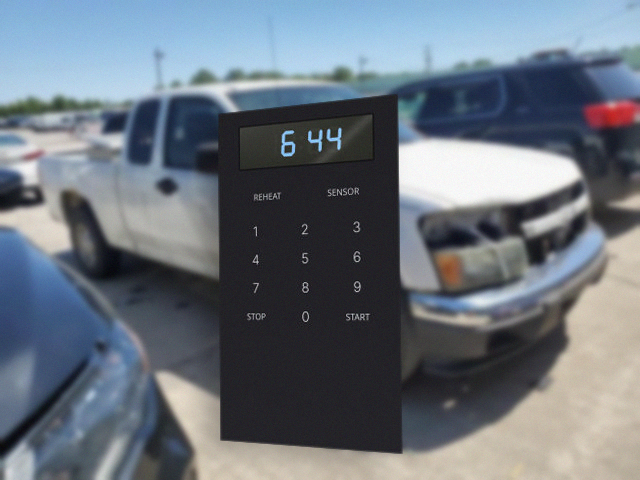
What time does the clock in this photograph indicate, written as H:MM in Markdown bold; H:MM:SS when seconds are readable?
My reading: **6:44**
